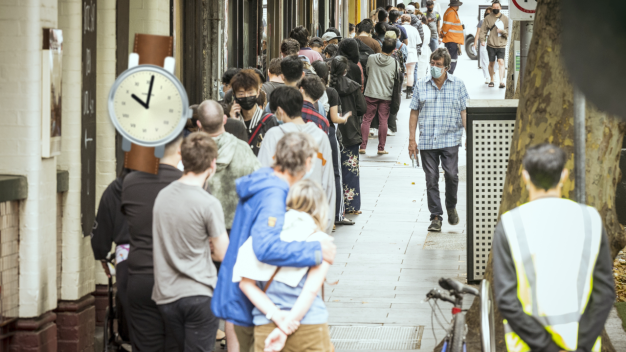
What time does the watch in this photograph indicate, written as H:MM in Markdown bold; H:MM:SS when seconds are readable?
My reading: **10:01**
